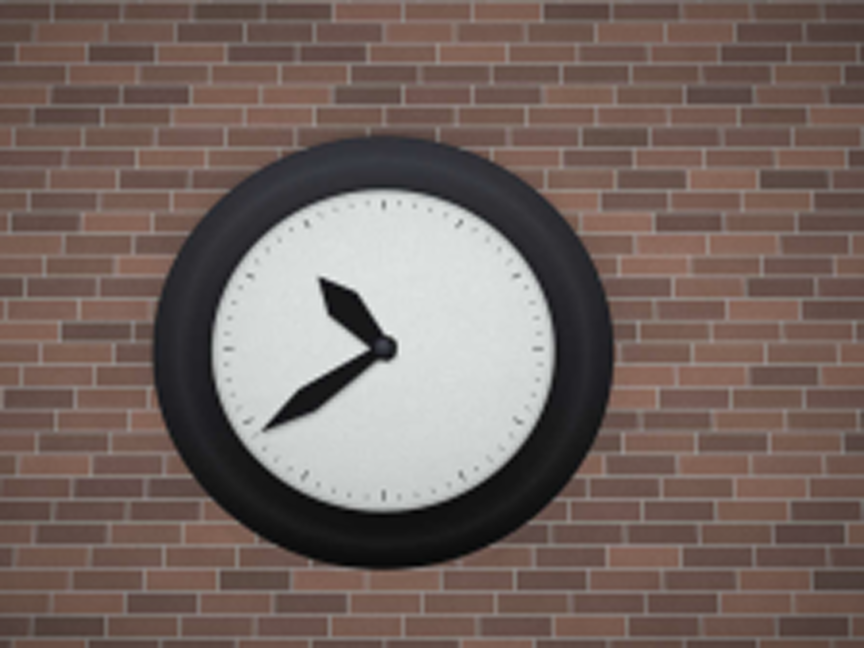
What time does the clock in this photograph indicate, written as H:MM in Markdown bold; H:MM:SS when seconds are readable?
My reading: **10:39**
